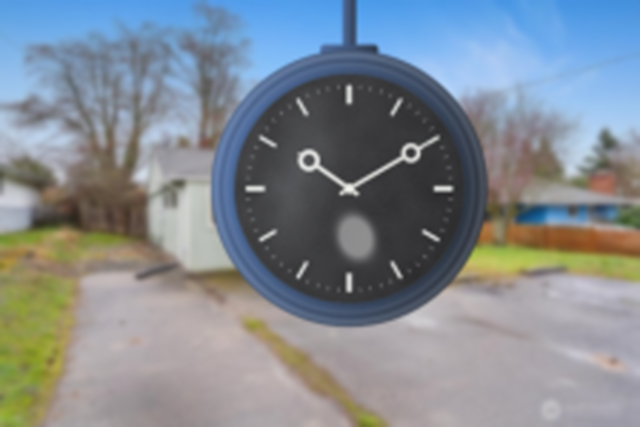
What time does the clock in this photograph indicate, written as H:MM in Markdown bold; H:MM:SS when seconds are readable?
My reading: **10:10**
